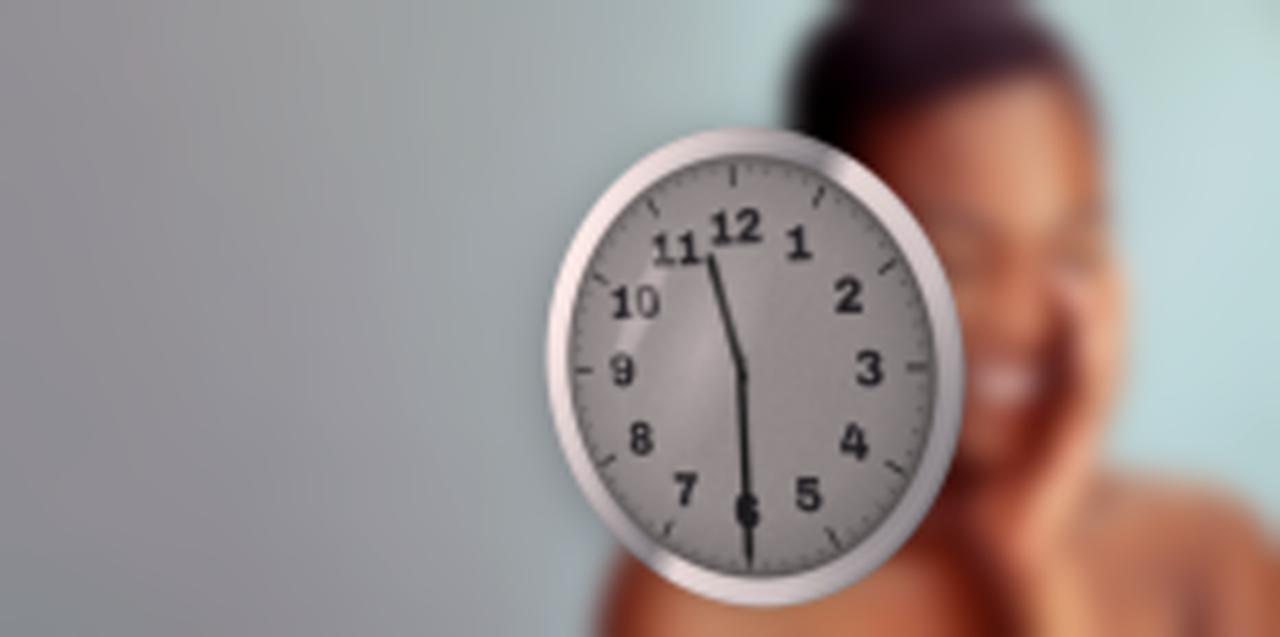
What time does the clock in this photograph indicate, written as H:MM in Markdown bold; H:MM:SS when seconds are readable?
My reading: **11:30**
